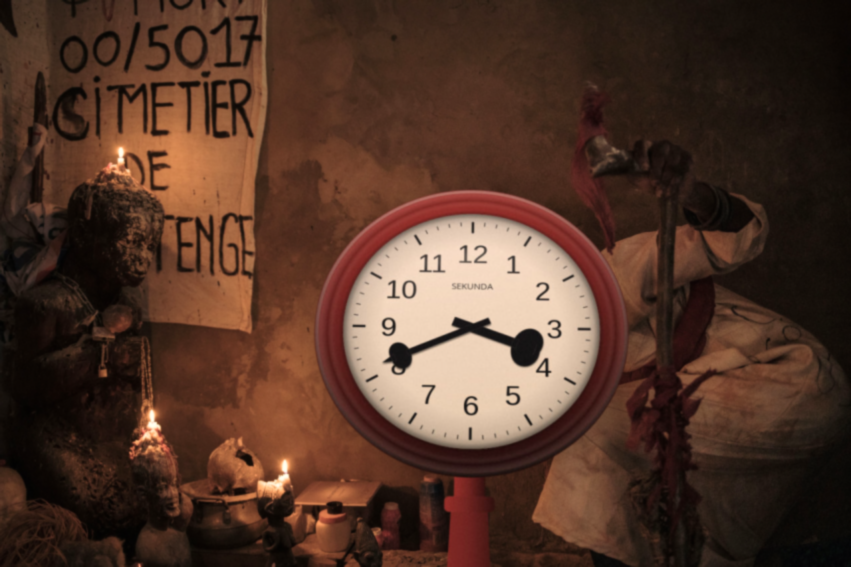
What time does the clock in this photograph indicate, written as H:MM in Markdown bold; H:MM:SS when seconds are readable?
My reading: **3:41**
